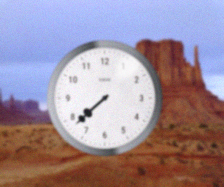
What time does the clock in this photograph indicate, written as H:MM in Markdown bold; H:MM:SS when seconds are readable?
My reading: **7:38**
